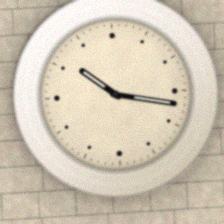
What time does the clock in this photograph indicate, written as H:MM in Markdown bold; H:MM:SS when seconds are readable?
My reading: **10:17**
